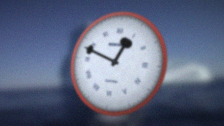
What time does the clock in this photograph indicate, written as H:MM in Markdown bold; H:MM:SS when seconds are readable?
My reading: **12:48**
